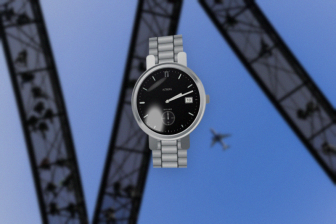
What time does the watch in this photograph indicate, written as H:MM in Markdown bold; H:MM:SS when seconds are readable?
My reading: **2:12**
